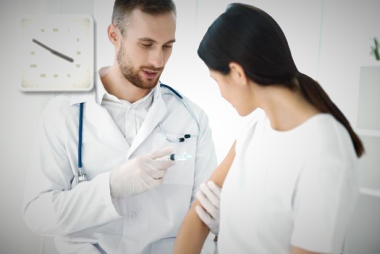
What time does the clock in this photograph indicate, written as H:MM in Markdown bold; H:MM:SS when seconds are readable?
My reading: **3:50**
